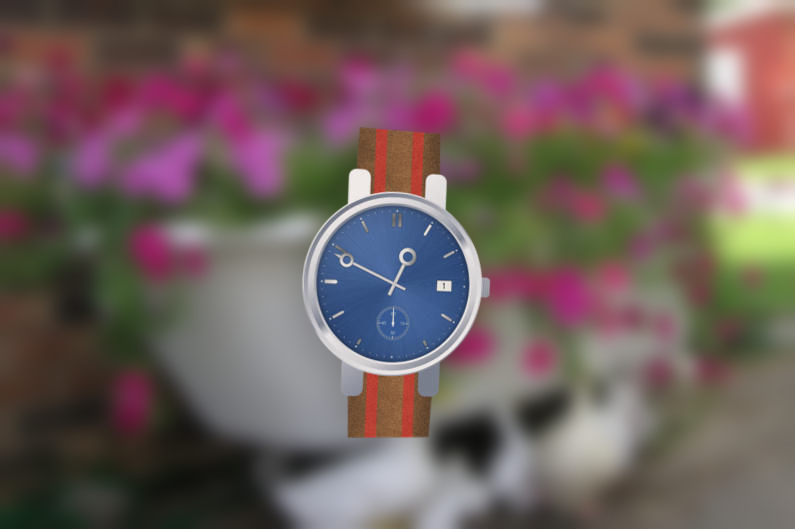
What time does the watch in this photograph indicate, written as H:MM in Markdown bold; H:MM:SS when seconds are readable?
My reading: **12:49**
